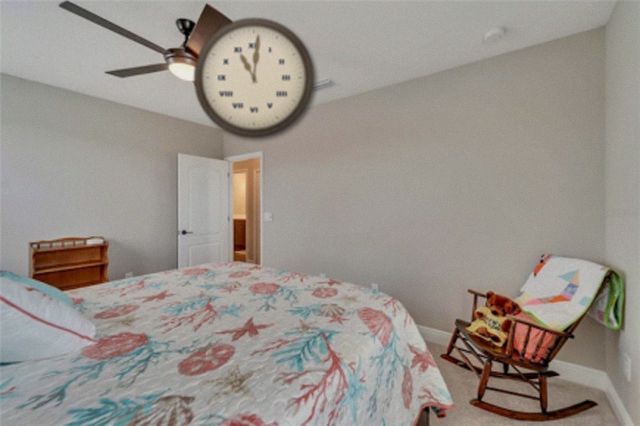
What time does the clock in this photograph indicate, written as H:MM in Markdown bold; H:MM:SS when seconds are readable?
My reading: **11:01**
